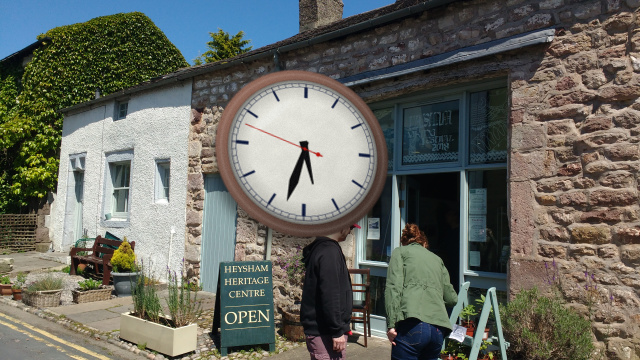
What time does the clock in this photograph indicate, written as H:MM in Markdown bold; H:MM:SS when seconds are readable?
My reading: **5:32:48**
